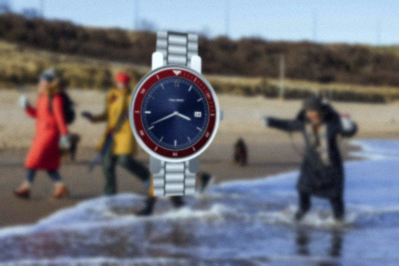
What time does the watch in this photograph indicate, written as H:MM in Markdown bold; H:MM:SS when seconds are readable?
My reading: **3:41**
